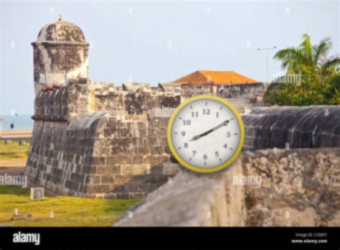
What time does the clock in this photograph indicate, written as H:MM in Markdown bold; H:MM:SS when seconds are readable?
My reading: **8:10**
